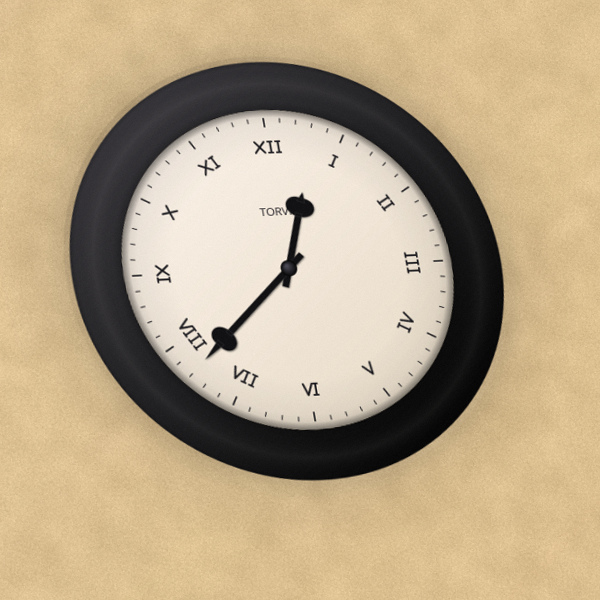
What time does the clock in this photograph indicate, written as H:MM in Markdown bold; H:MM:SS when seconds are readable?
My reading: **12:38**
